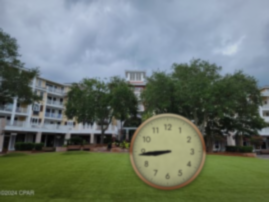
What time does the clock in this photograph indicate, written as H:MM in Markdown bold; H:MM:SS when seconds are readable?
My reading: **8:44**
